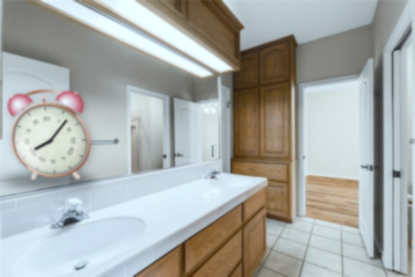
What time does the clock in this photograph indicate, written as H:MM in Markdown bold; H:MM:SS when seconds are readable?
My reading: **8:07**
